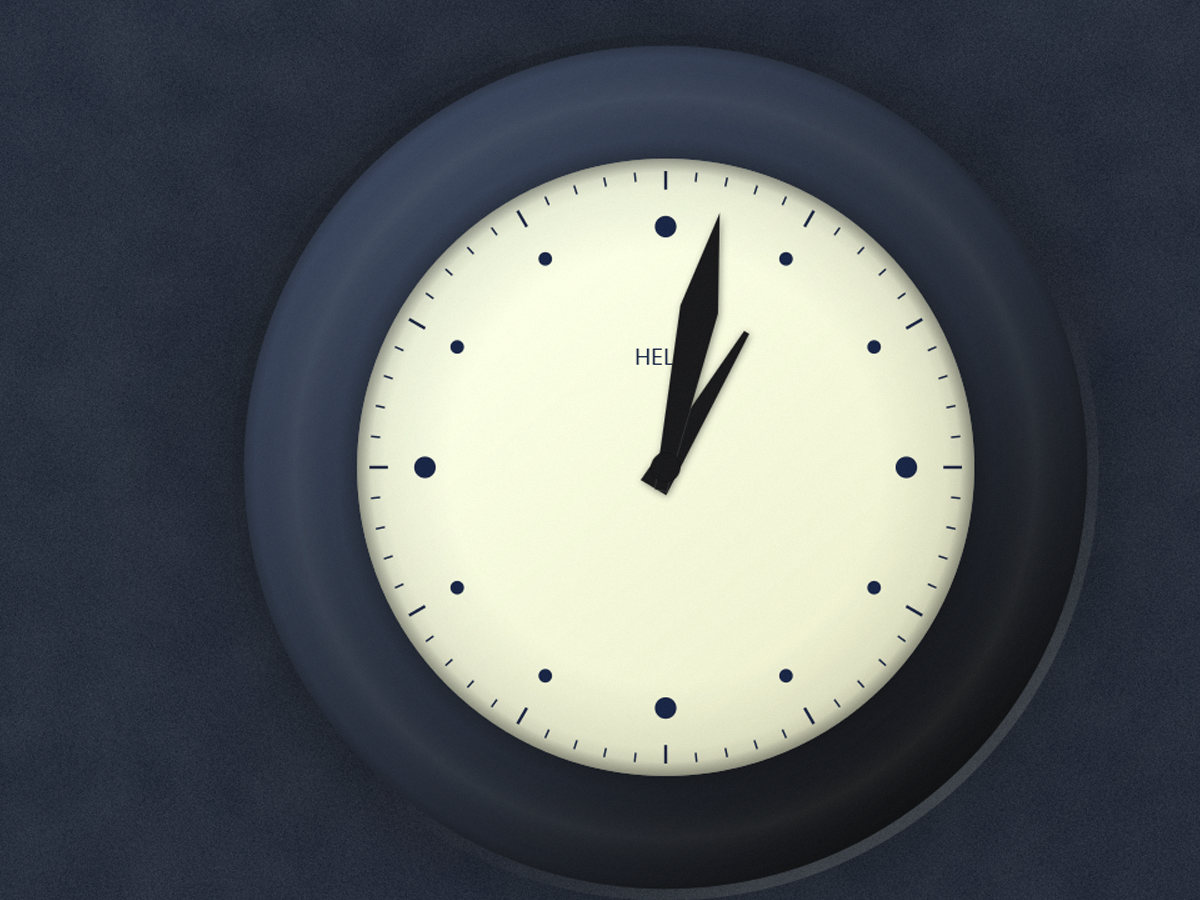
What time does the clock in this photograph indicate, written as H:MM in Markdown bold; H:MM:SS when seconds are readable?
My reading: **1:02**
